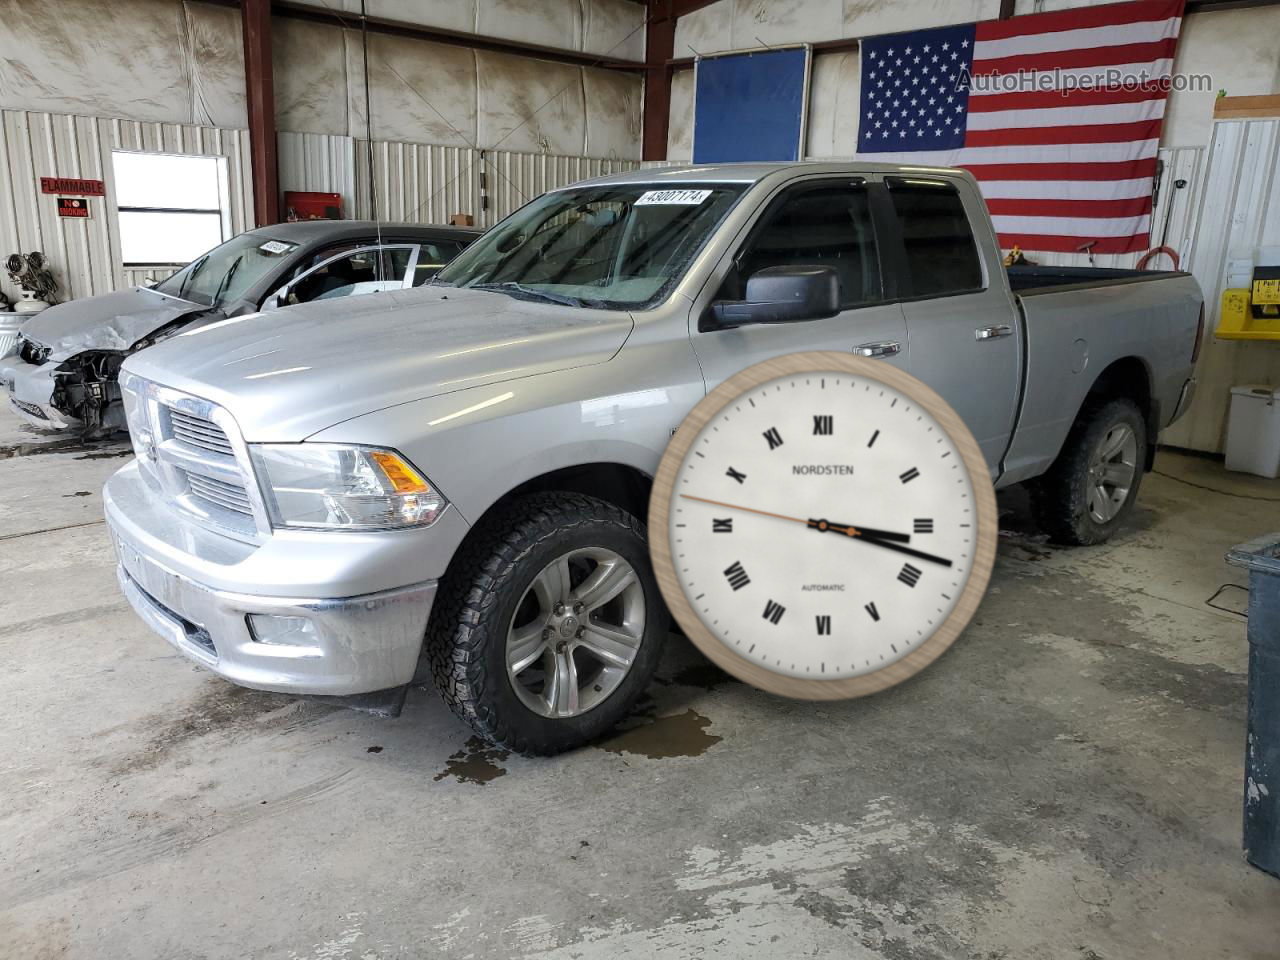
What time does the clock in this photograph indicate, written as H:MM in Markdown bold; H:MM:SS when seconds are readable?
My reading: **3:17:47**
